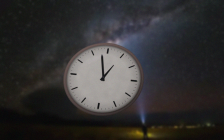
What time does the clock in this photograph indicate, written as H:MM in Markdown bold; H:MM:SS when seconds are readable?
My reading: **12:58**
